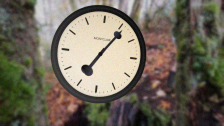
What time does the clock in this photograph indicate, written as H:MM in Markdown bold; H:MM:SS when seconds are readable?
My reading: **7:06**
